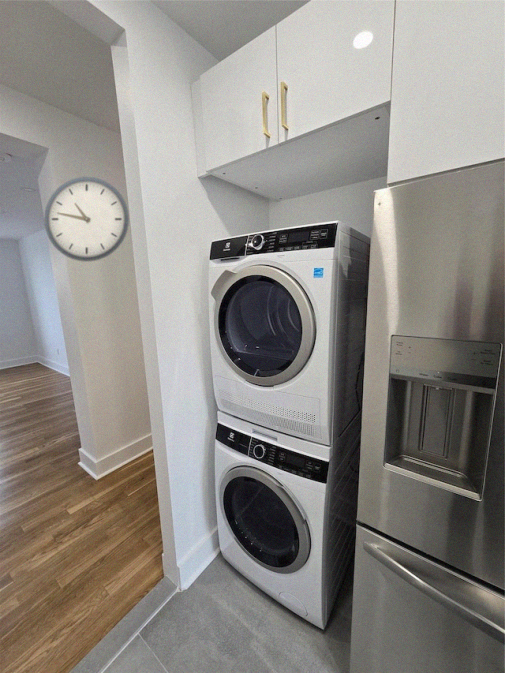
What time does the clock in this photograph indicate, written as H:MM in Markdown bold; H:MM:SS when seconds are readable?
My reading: **10:47**
